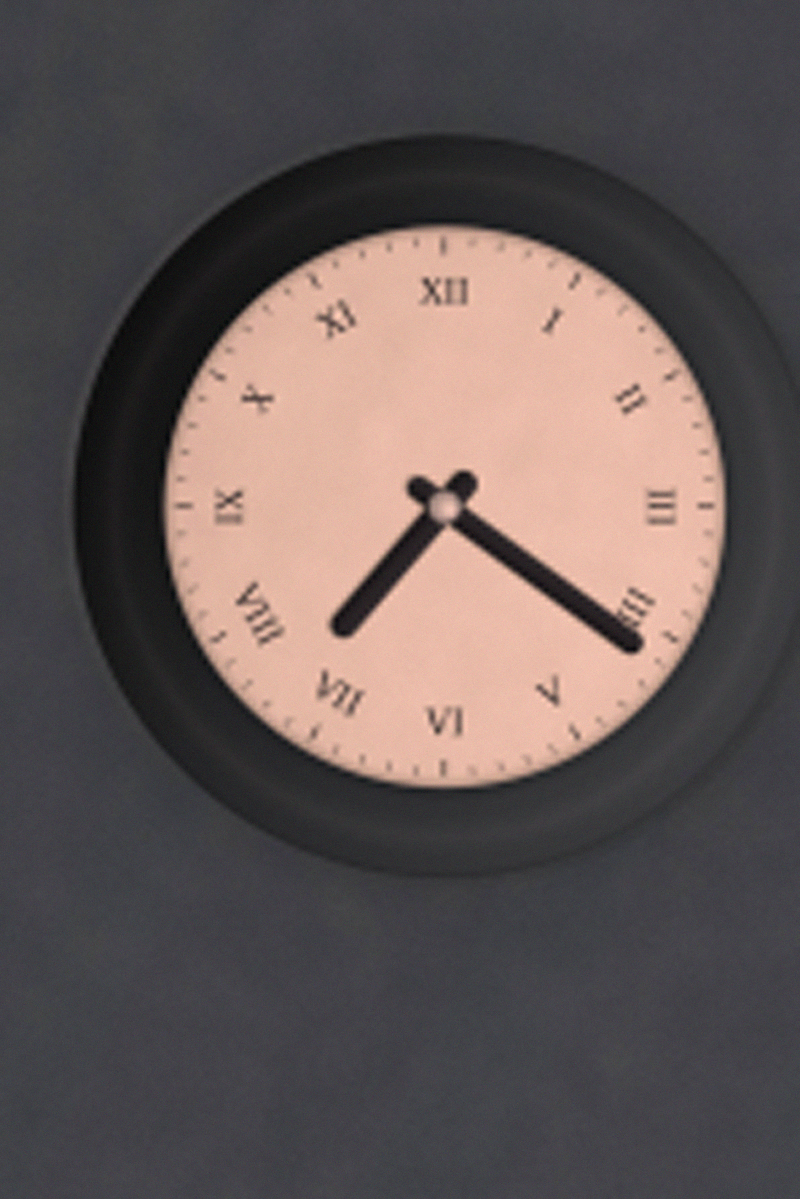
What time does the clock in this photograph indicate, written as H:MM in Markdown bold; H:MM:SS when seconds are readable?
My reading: **7:21**
